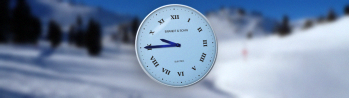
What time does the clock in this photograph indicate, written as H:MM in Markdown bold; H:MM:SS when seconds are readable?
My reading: **9:45**
